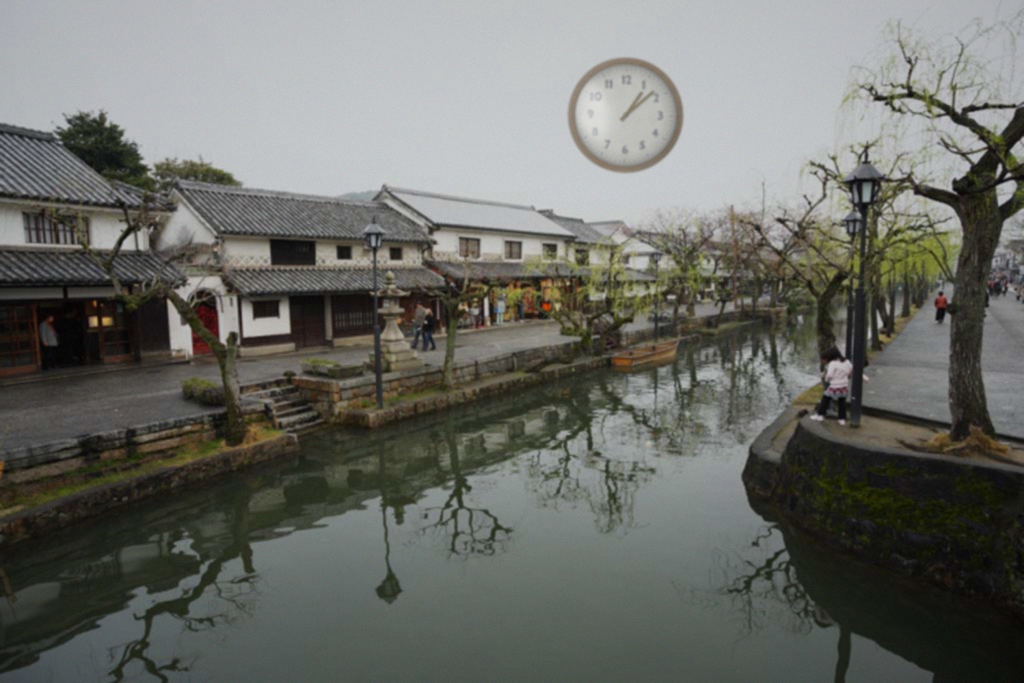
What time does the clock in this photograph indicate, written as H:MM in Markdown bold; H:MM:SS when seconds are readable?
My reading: **1:08**
